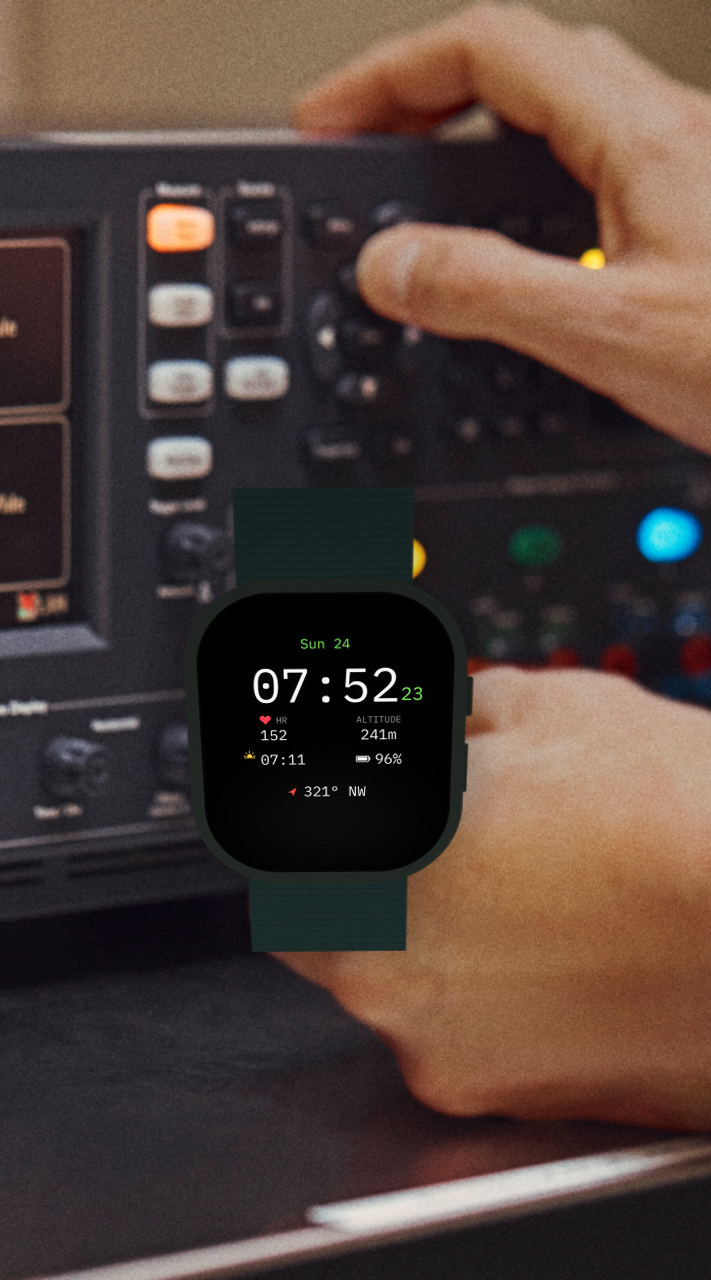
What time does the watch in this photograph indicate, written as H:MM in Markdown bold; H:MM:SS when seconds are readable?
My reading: **7:52:23**
